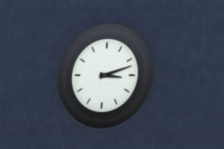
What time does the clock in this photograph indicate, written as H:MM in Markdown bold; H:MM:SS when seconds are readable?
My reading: **3:12**
